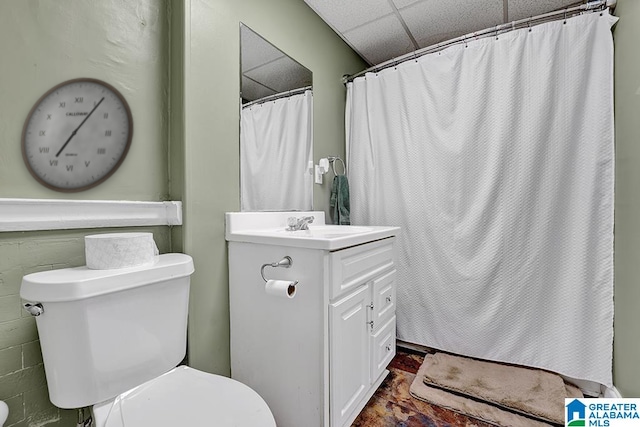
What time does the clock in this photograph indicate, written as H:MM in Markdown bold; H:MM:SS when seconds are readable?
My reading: **7:06**
